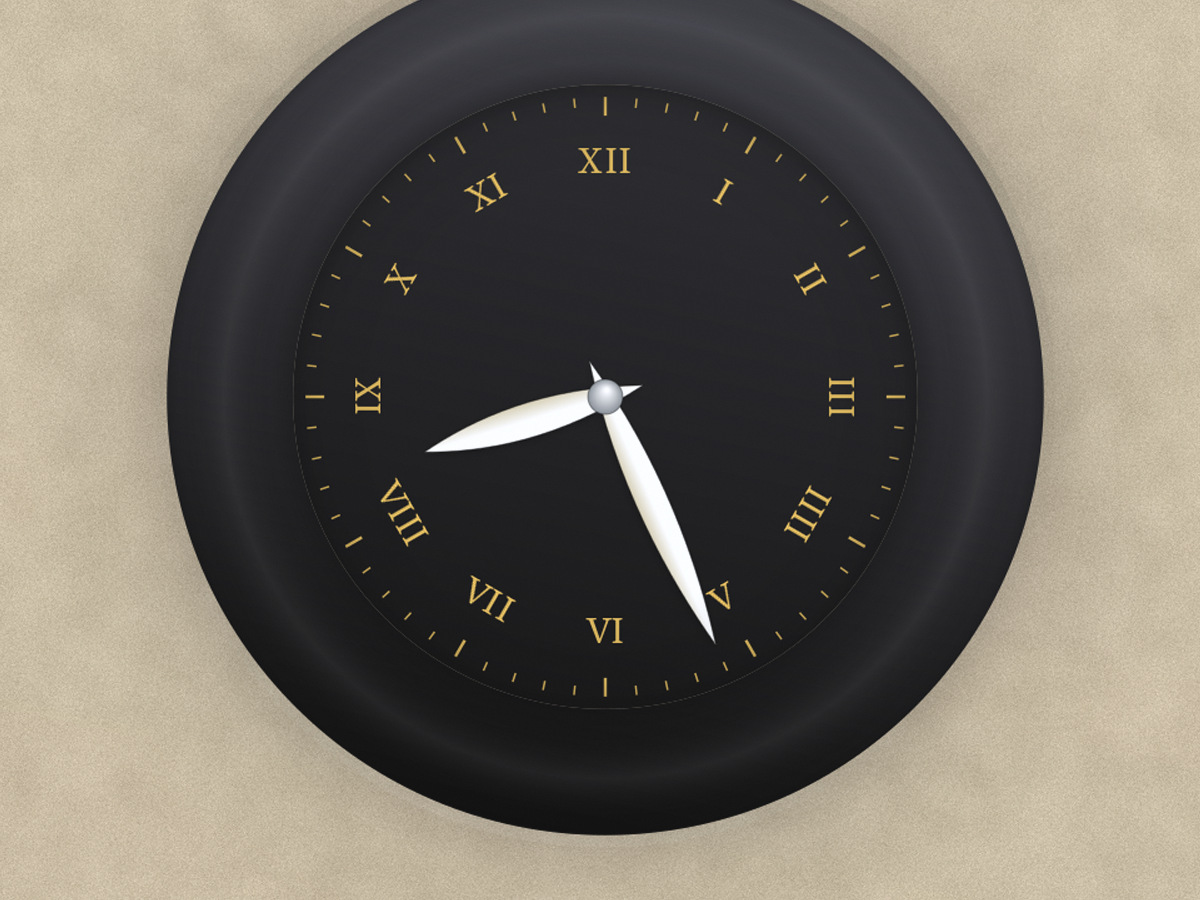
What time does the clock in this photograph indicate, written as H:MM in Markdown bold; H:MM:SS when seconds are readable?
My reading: **8:26**
